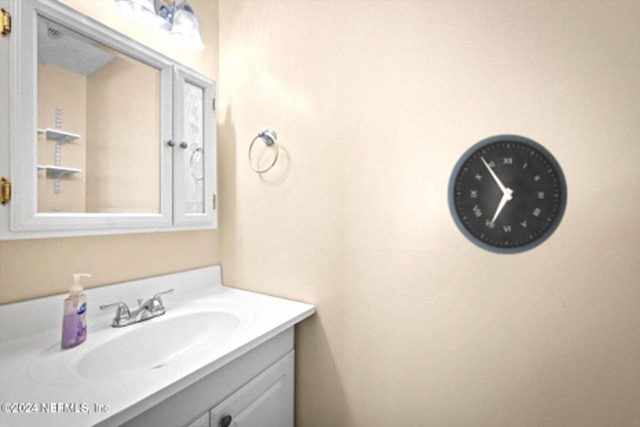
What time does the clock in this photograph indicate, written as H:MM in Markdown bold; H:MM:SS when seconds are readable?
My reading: **6:54**
